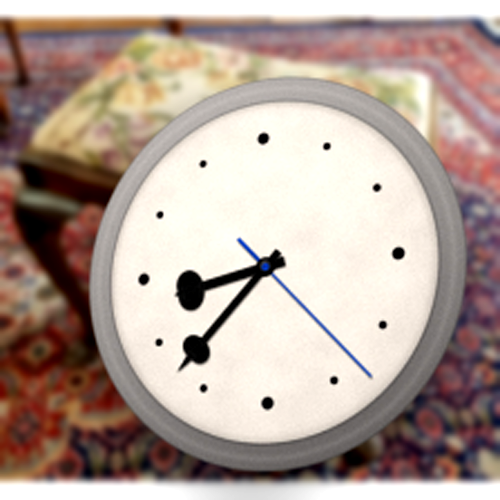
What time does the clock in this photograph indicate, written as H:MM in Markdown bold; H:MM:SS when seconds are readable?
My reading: **8:37:23**
